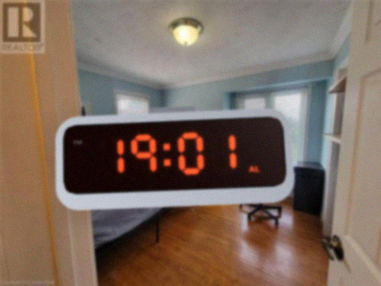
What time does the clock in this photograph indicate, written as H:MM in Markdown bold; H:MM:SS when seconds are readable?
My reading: **19:01**
